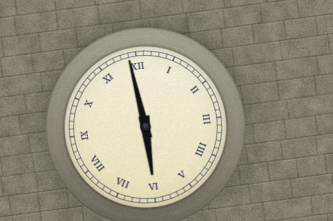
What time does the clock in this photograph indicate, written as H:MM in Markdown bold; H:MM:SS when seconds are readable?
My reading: **5:59**
